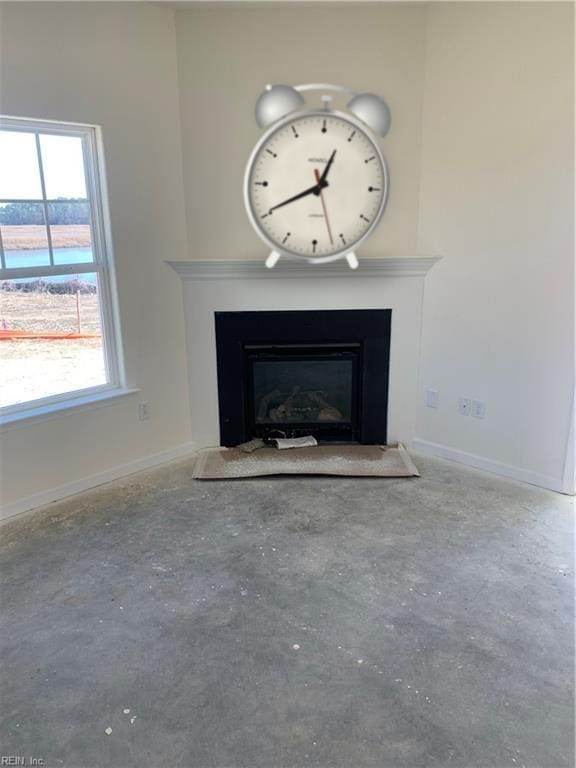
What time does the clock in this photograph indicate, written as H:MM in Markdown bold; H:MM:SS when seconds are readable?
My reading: **12:40:27**
